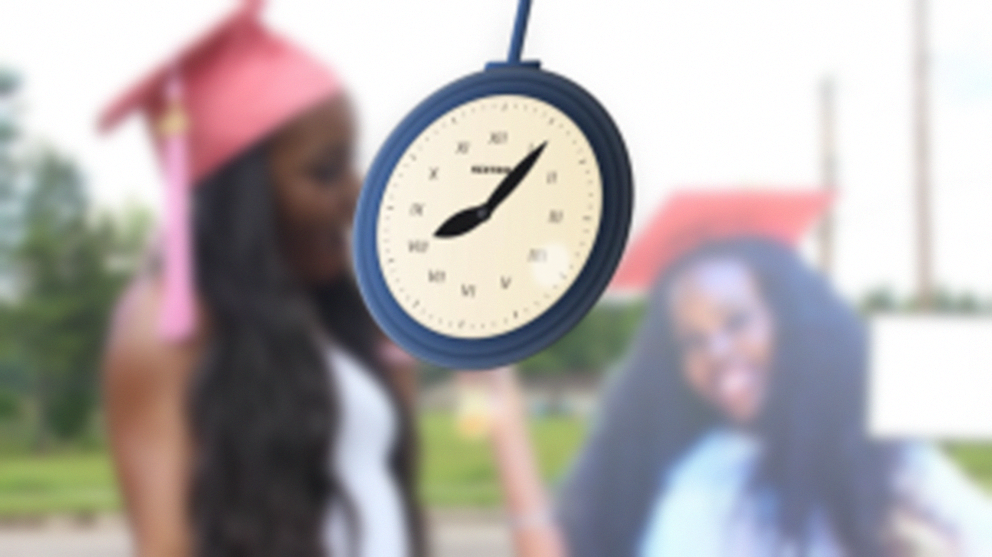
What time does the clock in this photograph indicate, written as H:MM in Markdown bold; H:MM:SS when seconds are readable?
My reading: **8:06**
